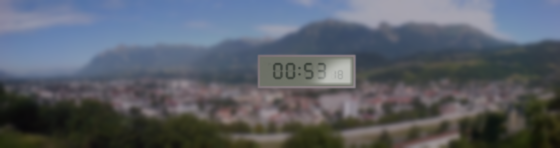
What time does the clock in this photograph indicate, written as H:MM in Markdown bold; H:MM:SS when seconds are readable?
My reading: **0:53:18**
